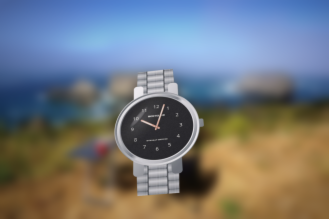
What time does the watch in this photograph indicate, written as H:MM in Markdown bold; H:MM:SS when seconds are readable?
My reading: **10:03**
